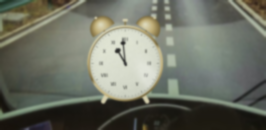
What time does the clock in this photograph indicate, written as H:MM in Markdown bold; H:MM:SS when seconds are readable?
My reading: **10:59**
